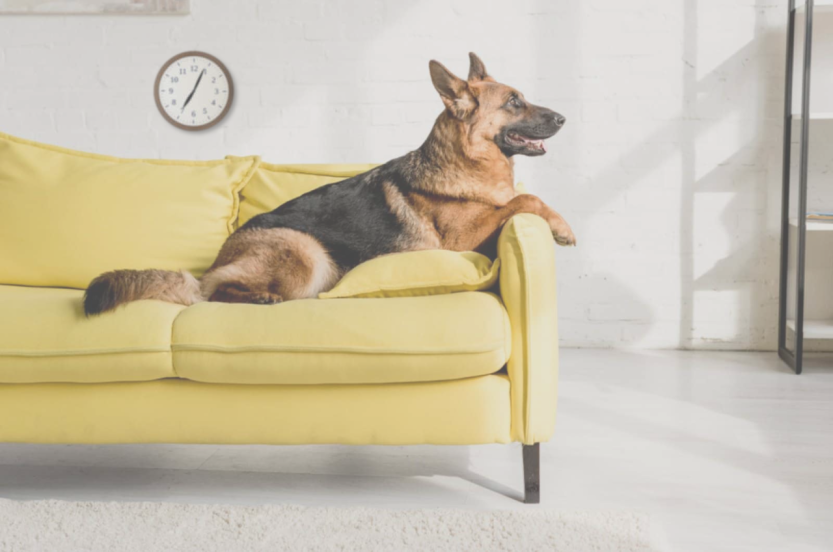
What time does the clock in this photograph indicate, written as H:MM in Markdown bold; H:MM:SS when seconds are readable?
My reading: **7:04**
